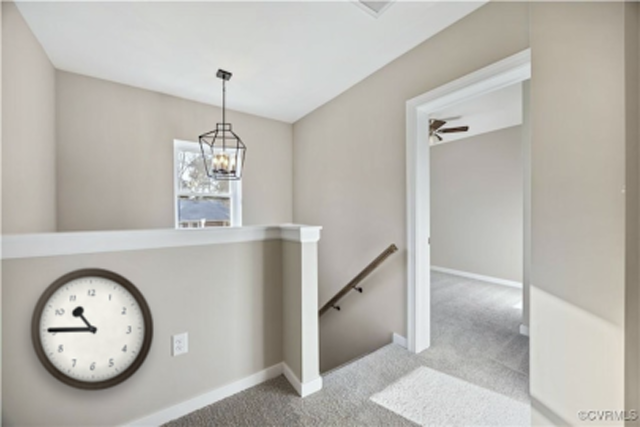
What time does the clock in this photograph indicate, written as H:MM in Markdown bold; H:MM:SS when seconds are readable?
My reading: **10:45**
